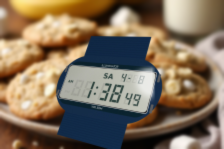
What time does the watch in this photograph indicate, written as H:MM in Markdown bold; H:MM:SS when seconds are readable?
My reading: **1:38:49**
